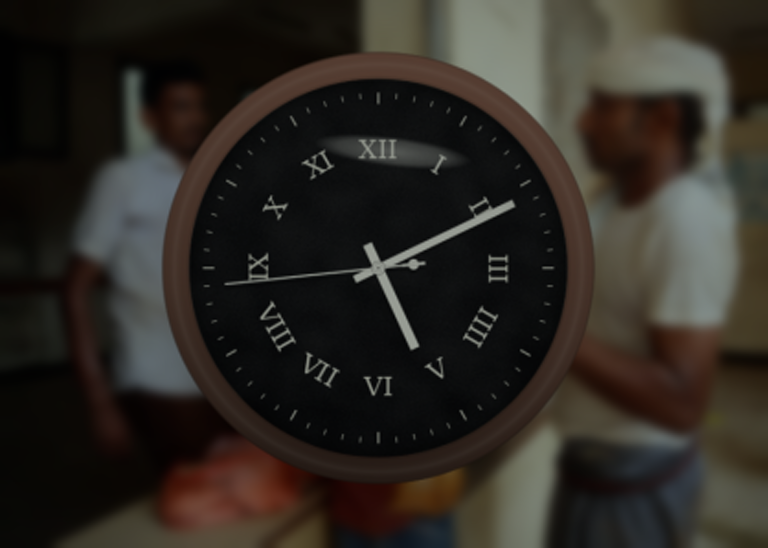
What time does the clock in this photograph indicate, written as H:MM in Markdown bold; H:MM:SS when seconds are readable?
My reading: **5:10:44**
